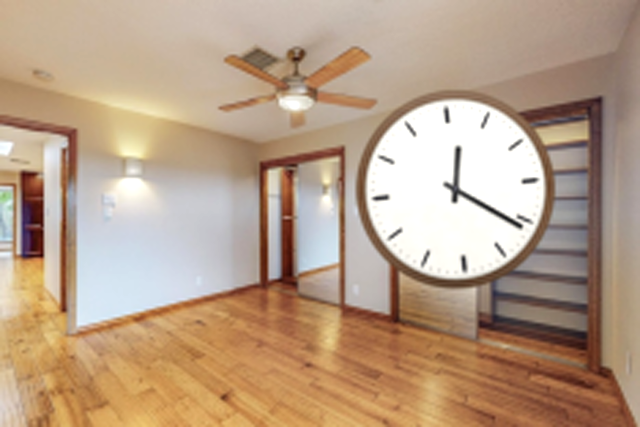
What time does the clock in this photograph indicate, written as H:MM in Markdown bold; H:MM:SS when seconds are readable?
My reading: **12:21**
